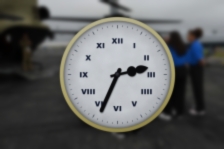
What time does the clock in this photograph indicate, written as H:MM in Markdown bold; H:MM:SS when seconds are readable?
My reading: **2:34**
